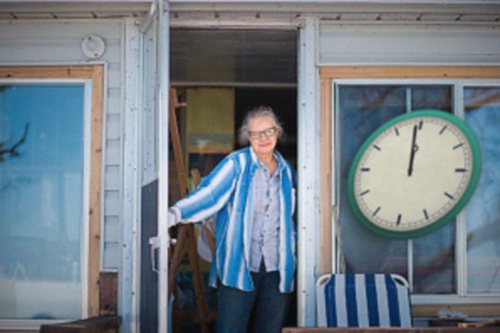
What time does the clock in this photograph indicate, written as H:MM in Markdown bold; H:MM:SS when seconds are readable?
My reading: **11:59**
